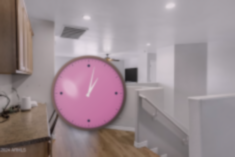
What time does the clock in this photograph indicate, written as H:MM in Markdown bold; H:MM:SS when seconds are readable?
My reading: **1:02**
